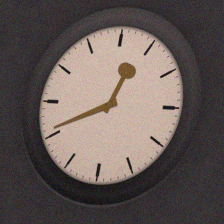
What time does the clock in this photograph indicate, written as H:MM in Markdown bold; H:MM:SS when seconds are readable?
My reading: **12:41**
